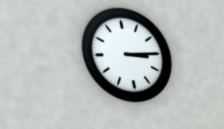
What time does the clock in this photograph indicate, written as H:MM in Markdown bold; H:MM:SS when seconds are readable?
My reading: **3:15**
